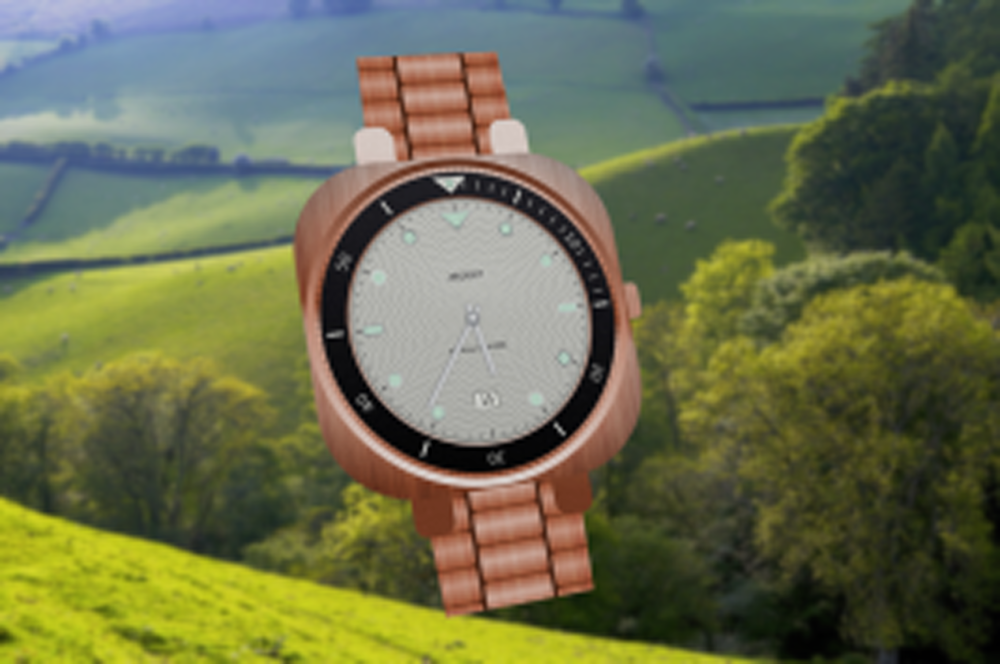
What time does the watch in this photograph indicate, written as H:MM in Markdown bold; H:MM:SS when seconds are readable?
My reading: **5:36**
